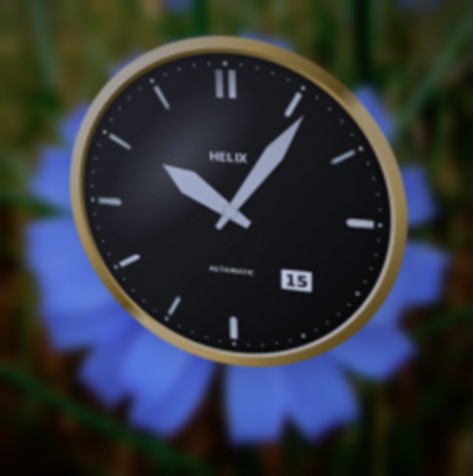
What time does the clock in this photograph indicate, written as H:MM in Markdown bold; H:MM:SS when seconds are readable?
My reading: **10:06**
